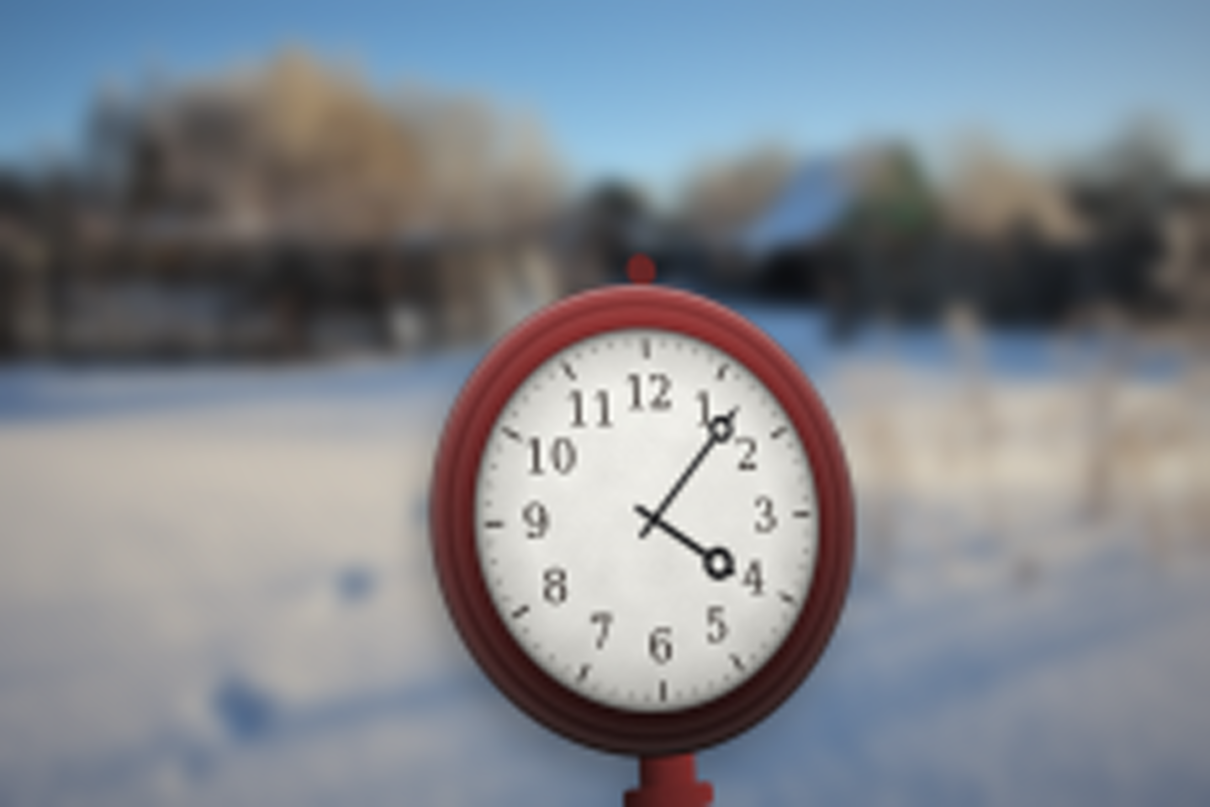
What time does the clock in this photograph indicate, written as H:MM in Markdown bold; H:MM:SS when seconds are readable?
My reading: **4:07**
